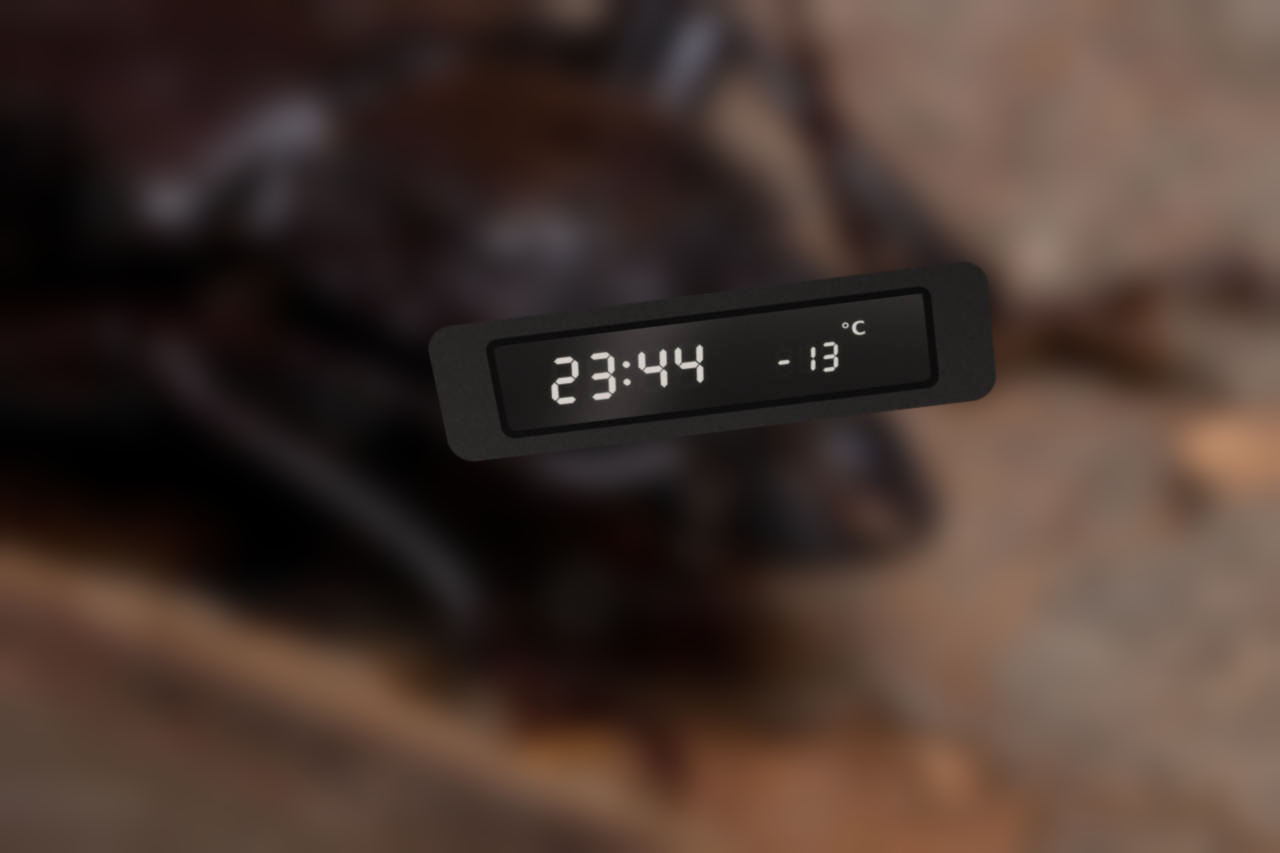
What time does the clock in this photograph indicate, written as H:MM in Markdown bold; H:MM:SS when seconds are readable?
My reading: **23:44**
